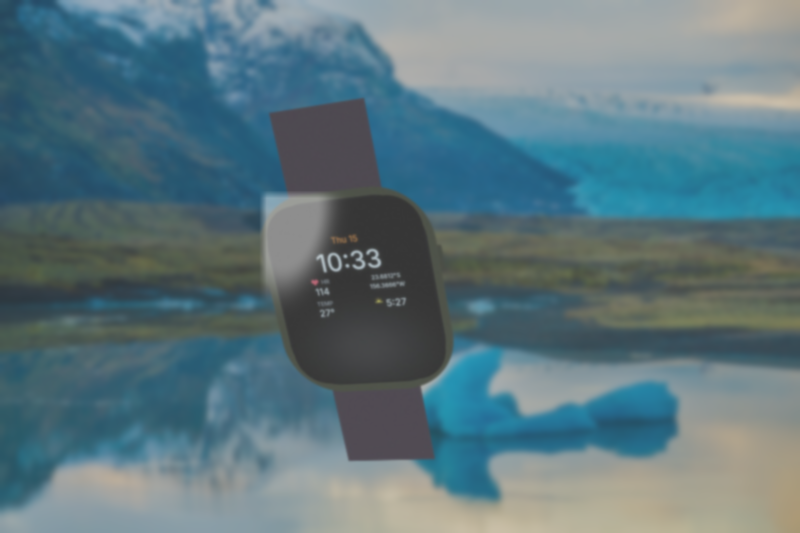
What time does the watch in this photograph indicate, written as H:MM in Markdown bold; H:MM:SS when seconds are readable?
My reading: **10:33**
